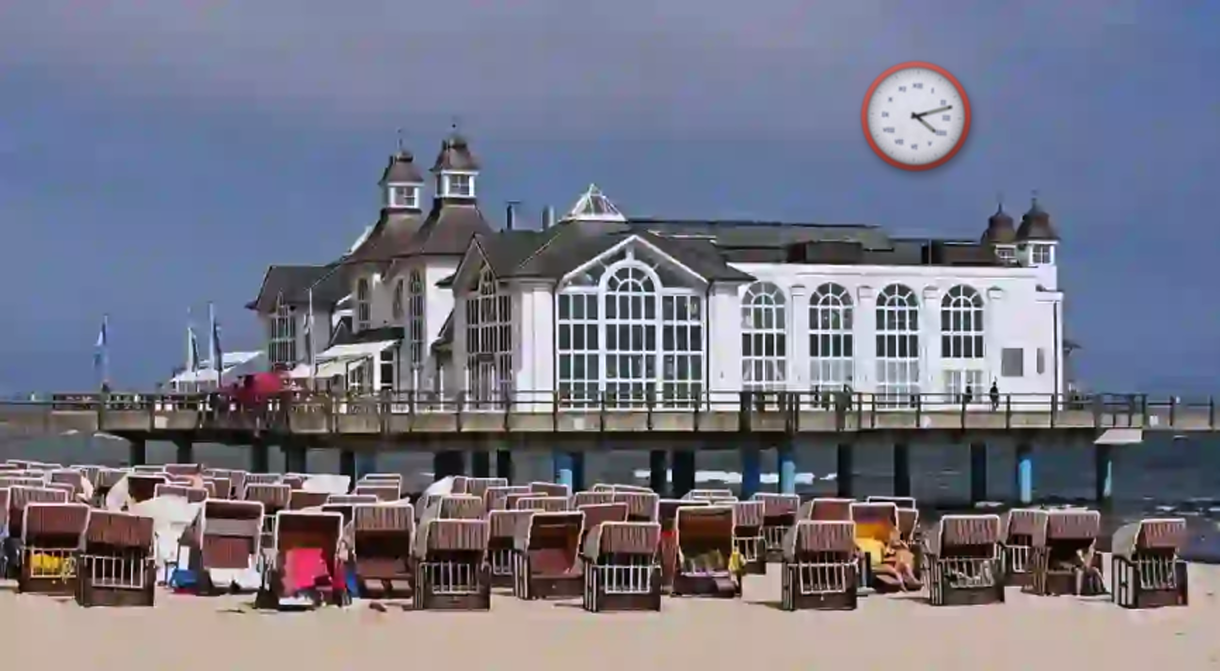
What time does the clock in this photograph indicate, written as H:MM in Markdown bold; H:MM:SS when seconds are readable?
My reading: **4:12**
